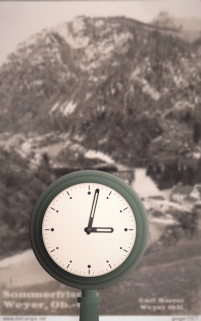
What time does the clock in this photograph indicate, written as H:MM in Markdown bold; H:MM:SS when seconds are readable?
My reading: **3:02**
